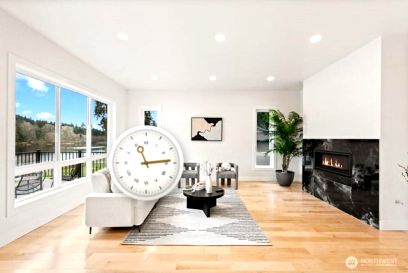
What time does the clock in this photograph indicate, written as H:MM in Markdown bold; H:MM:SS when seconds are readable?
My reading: **11:14**
